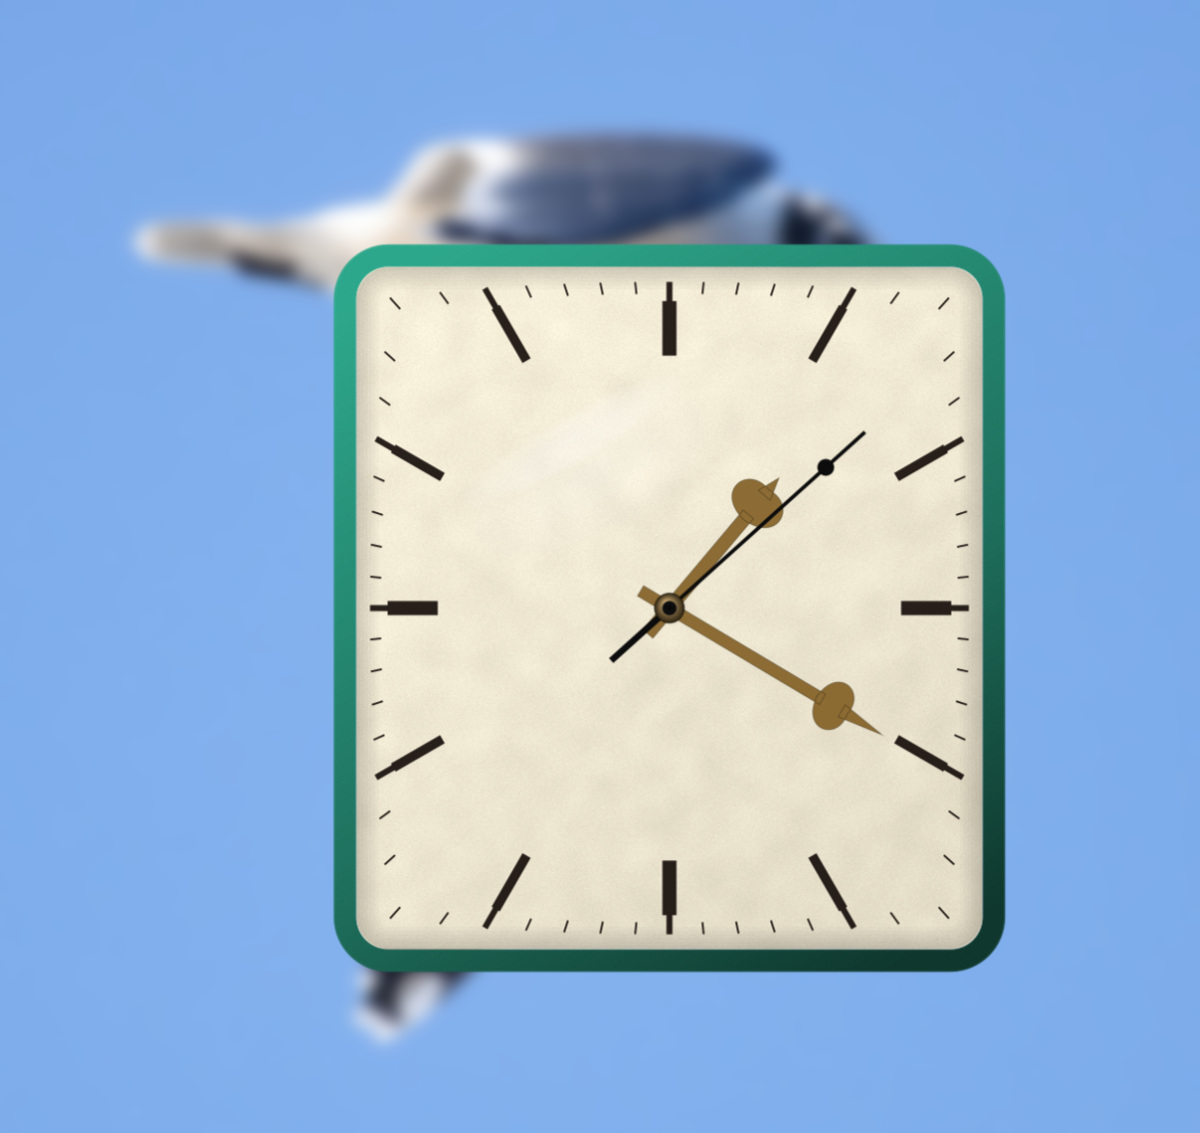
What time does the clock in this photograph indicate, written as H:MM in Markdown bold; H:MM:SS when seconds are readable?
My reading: **1:20:08**
